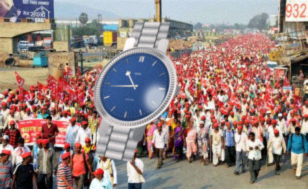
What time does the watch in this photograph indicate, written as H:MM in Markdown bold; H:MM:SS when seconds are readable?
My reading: **10:44**
